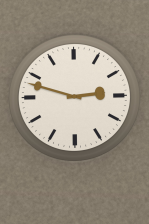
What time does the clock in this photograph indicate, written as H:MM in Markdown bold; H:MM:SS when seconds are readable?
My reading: **2:48**
